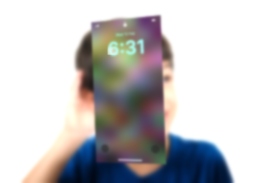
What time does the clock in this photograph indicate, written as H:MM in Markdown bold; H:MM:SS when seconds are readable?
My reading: **6:31**
